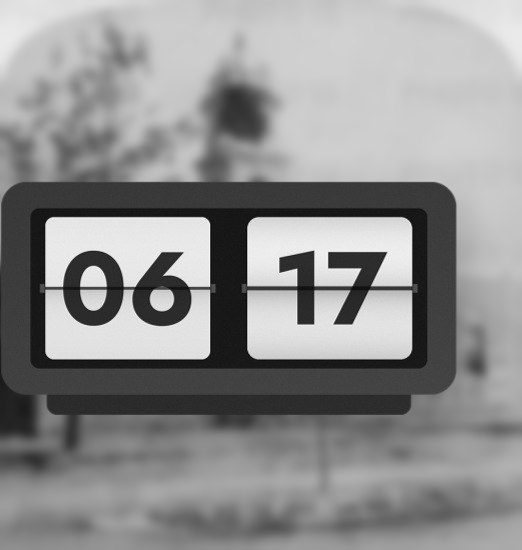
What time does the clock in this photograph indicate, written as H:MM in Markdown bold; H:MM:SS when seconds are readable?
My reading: **6:17**
